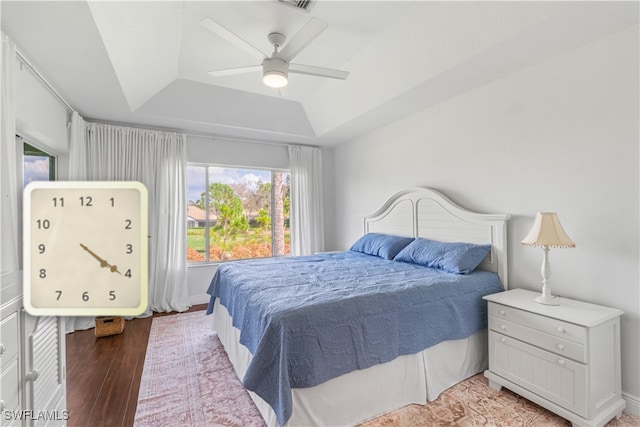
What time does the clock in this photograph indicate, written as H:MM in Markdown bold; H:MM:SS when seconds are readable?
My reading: **4:21**
